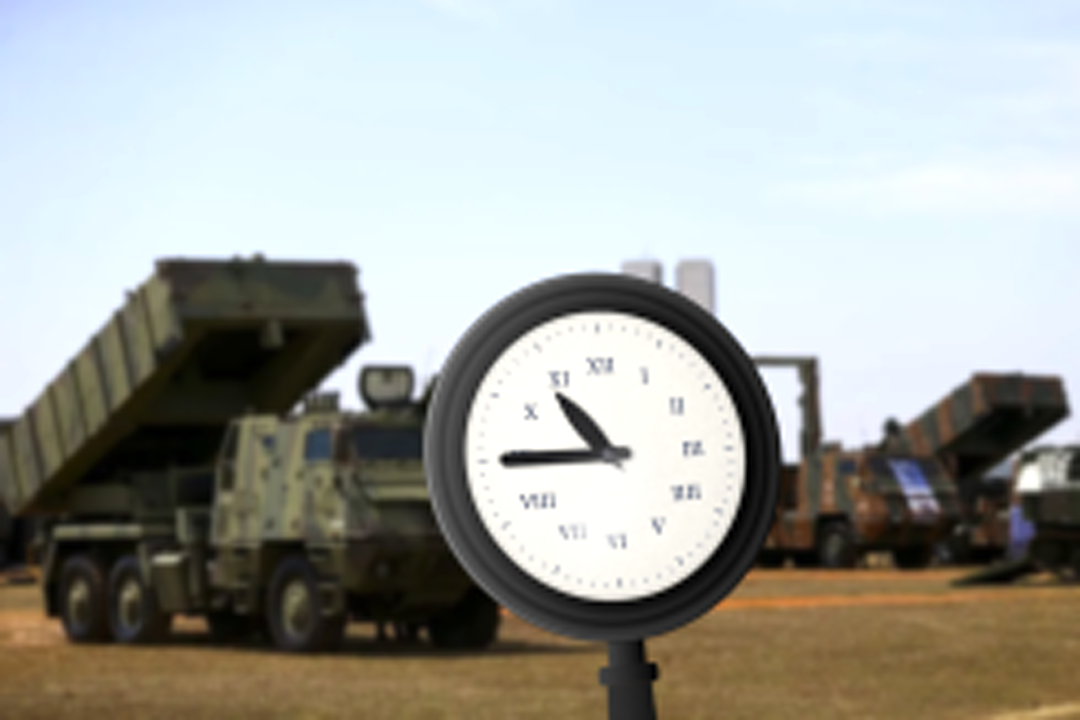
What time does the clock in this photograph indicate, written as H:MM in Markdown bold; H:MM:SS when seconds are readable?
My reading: **10:45**
